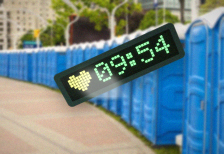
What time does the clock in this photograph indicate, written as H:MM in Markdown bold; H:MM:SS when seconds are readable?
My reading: **9:54**
